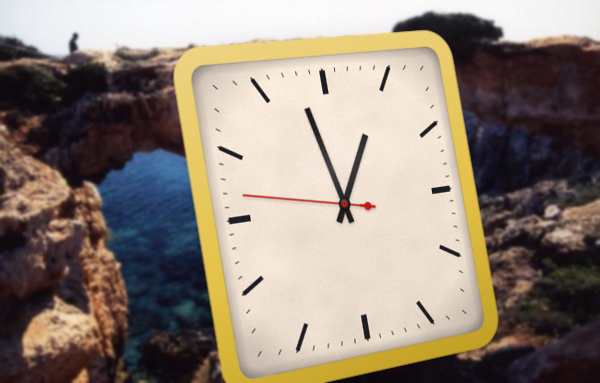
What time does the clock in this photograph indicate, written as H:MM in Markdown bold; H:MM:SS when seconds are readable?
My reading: **12:57:47**
